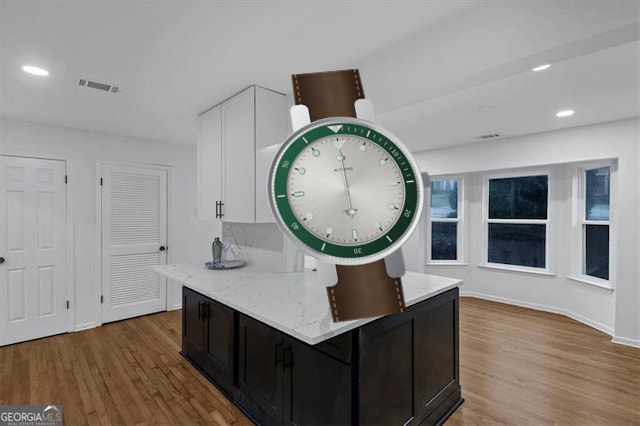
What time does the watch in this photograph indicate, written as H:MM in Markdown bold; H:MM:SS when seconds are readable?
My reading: **6:00**
